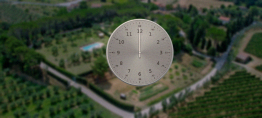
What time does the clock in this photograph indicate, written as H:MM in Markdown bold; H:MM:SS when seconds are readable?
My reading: **12:00**
